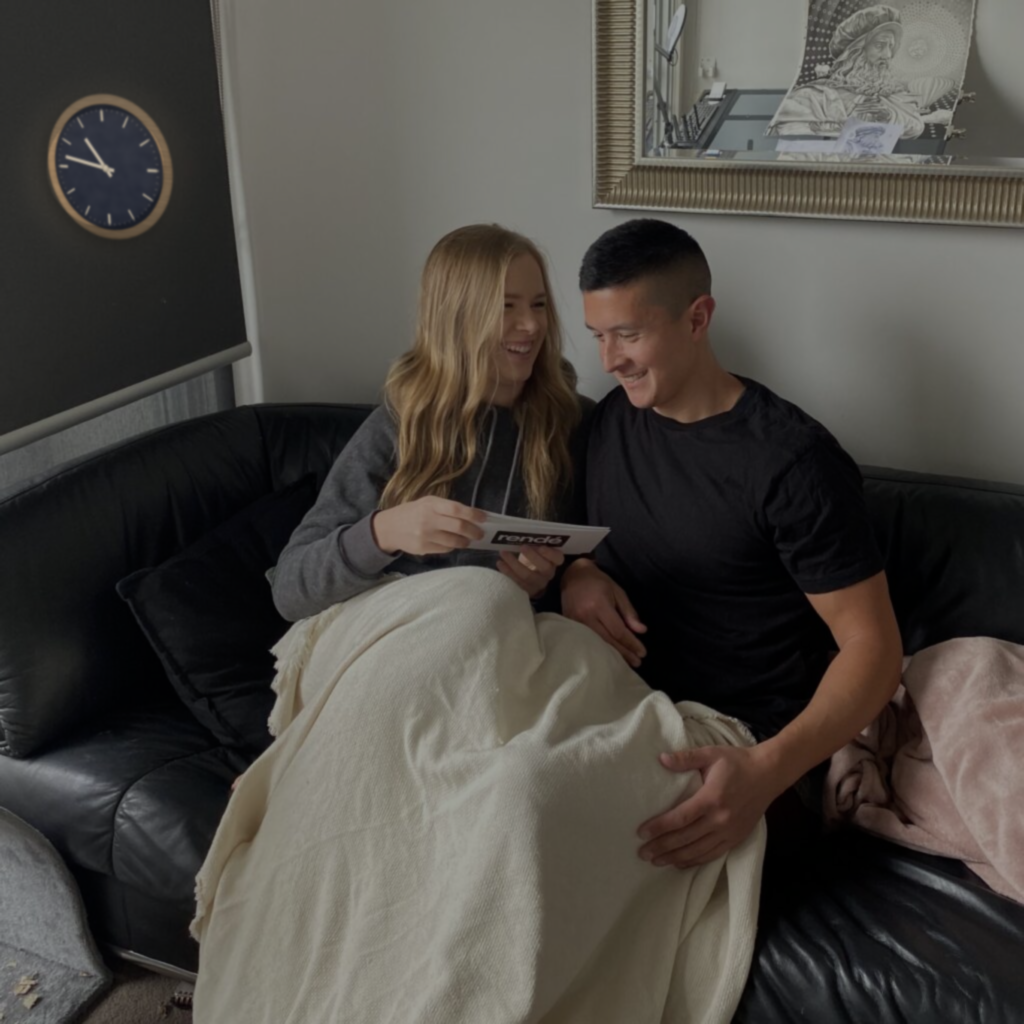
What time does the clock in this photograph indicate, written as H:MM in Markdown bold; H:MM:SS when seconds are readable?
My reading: **10:47**
